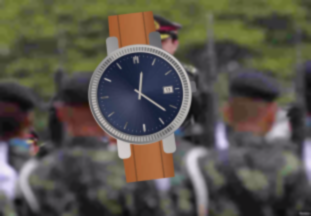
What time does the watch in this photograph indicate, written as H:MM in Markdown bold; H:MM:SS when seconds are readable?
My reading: **12:22**
